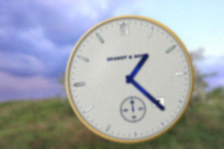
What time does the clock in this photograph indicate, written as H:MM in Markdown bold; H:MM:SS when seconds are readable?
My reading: **1:23**
